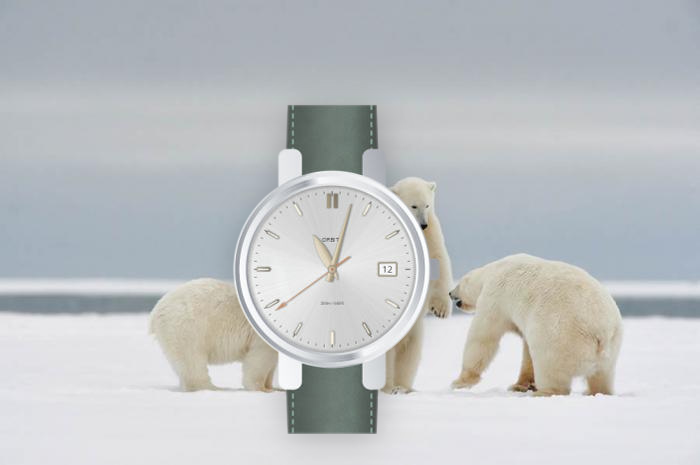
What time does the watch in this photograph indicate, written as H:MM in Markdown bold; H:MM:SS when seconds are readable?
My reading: **11:02:39**
